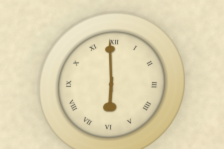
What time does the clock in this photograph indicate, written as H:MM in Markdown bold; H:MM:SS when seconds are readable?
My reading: **5:59**
